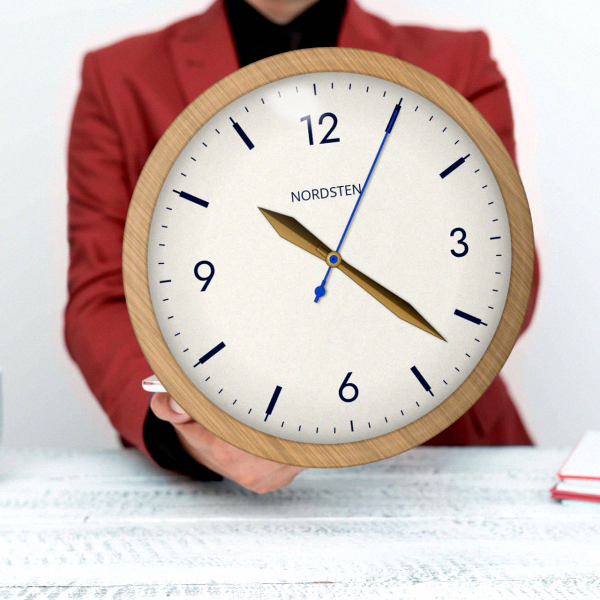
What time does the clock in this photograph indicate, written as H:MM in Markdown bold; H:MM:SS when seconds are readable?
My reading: **10:22:05**
